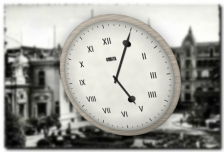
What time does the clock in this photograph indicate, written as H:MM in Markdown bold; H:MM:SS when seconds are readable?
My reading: **5:05**
